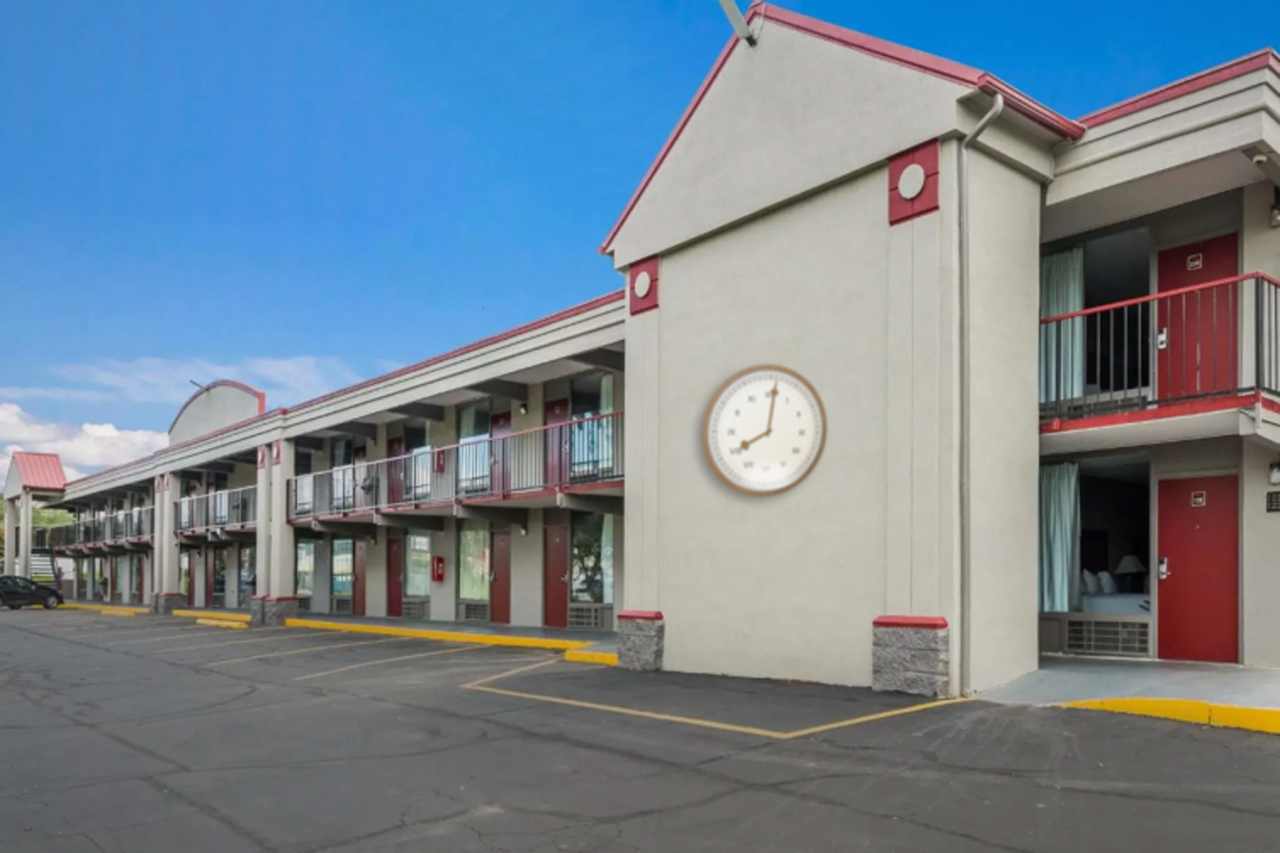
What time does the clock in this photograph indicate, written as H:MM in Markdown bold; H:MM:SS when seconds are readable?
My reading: **8:01**
